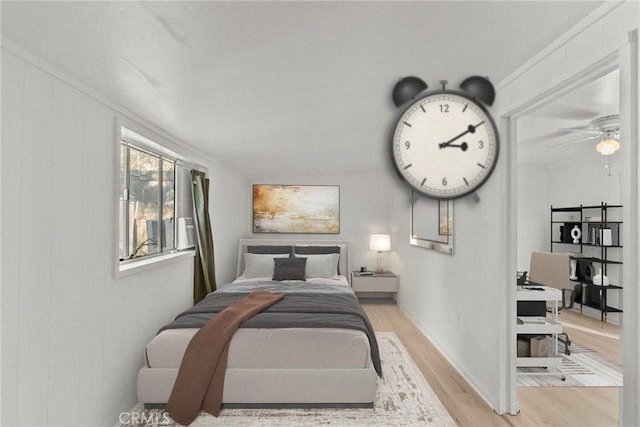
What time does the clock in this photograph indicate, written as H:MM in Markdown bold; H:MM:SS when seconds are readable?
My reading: **3:10**
